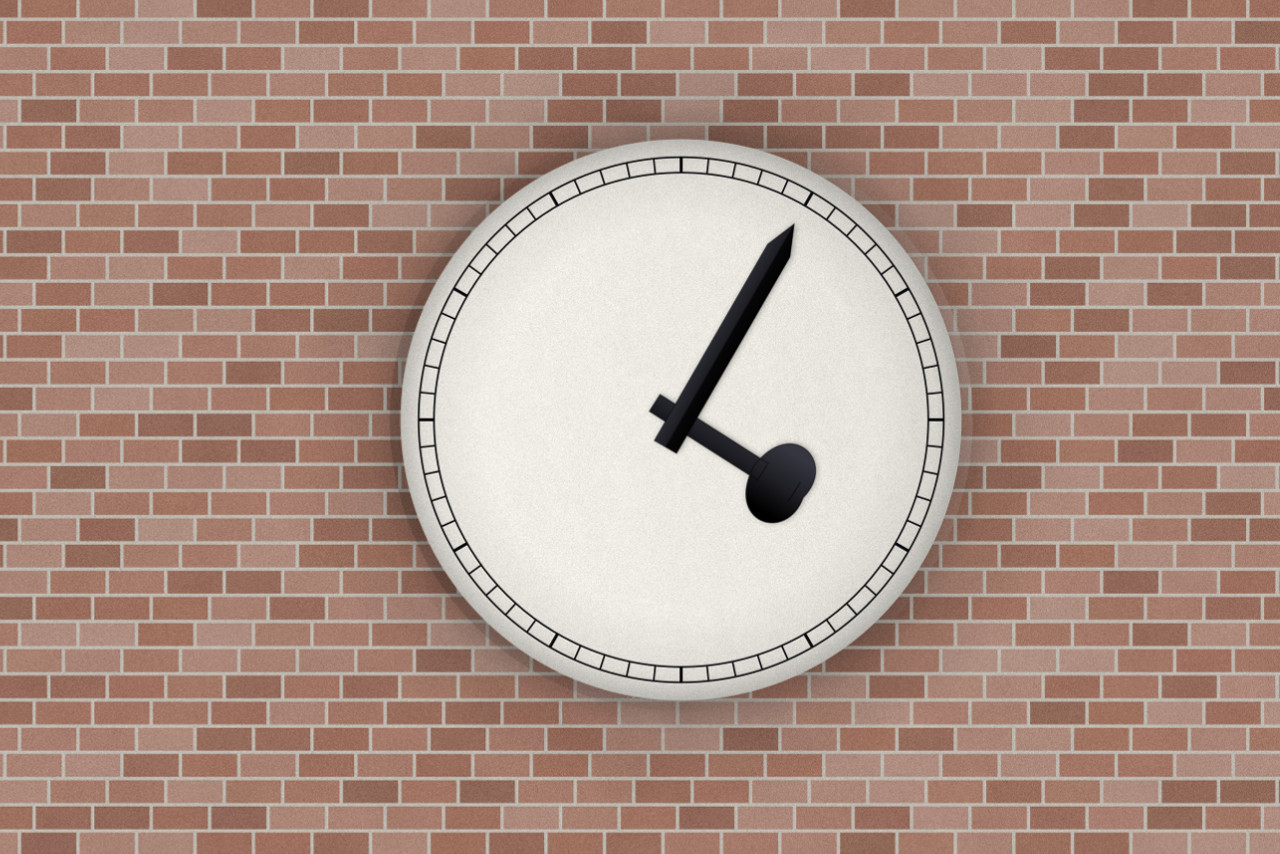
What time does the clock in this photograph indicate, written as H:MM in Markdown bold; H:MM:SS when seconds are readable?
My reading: **4:05**
